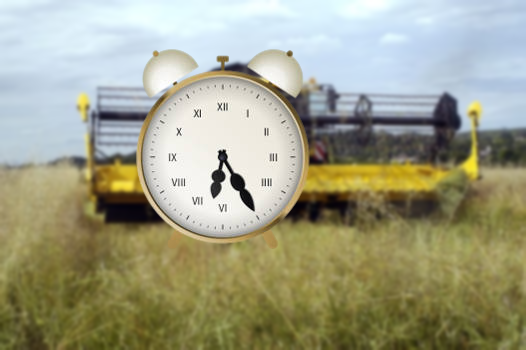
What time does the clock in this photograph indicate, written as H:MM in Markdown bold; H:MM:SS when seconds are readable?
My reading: **6:25**
